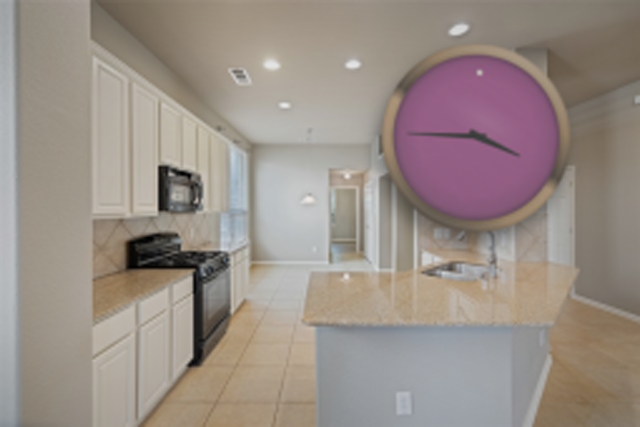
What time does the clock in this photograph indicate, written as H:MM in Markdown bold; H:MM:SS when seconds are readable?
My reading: **3:45**
